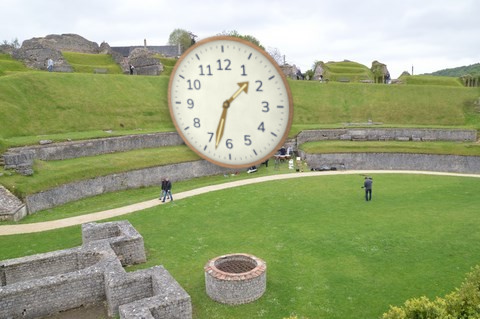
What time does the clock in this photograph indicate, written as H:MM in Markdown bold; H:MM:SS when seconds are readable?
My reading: **1:33**
